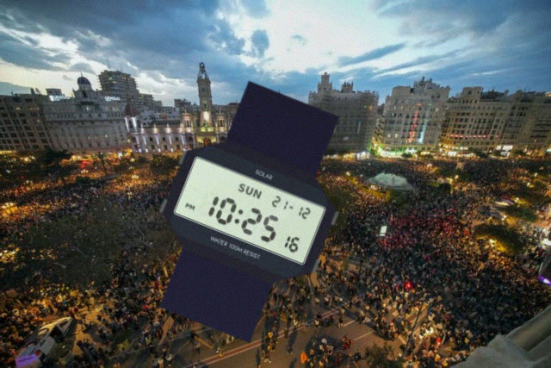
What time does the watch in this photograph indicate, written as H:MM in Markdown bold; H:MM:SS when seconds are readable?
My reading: **10:25:16**
